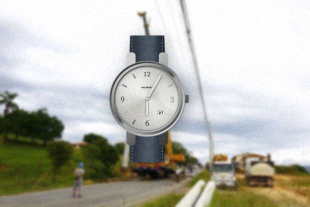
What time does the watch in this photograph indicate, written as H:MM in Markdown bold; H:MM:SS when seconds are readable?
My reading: **6:05**
